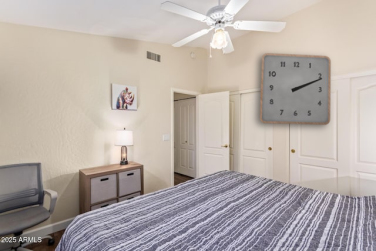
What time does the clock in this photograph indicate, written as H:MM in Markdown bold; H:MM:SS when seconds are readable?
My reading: **2:11**
